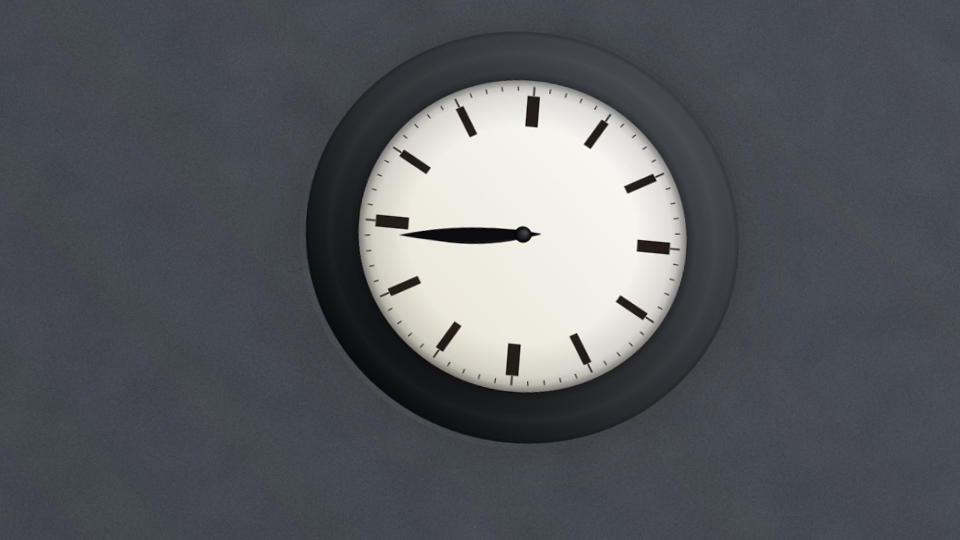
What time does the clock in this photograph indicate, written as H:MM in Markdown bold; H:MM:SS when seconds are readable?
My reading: **8:44**
